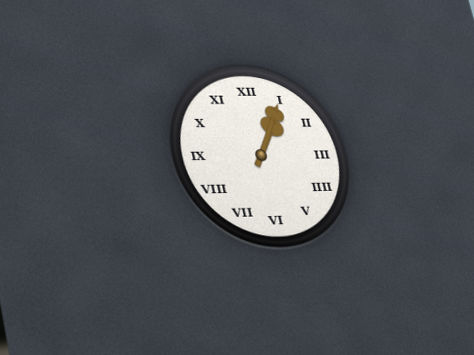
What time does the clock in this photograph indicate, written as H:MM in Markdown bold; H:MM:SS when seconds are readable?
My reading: **1:05**
